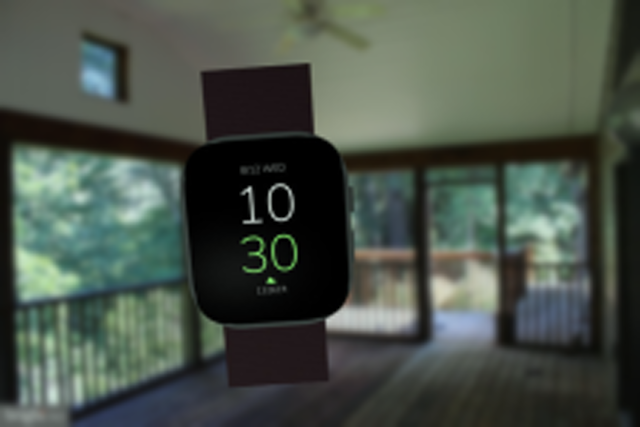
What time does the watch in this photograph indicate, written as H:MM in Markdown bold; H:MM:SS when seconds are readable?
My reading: **10:30**
